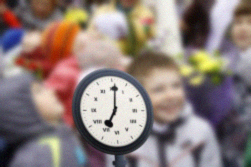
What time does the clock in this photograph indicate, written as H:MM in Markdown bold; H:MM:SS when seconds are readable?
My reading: **7:01**
